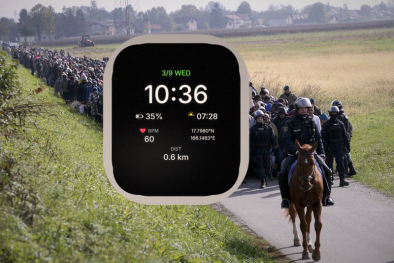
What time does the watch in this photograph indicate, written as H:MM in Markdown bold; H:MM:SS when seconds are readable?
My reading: **10:36**
